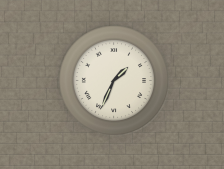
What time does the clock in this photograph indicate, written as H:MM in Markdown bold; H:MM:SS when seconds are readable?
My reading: **1:34**
